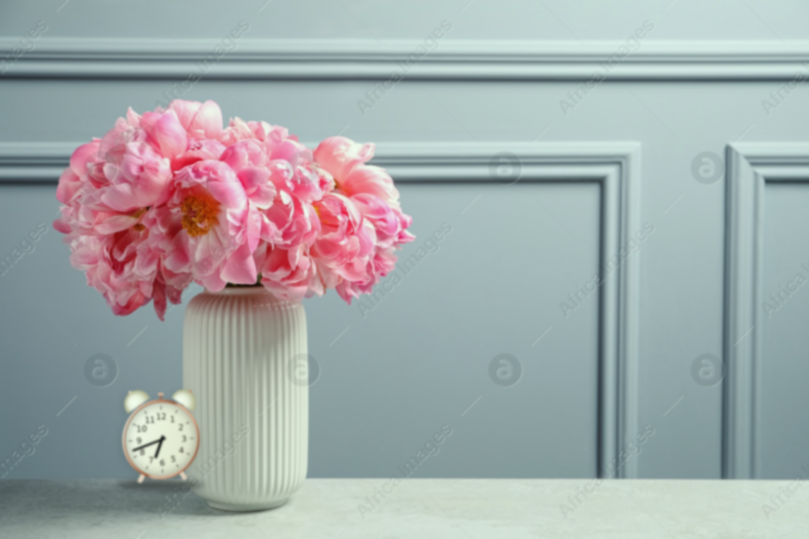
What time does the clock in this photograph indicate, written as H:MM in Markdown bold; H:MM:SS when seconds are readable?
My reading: **6:42**
